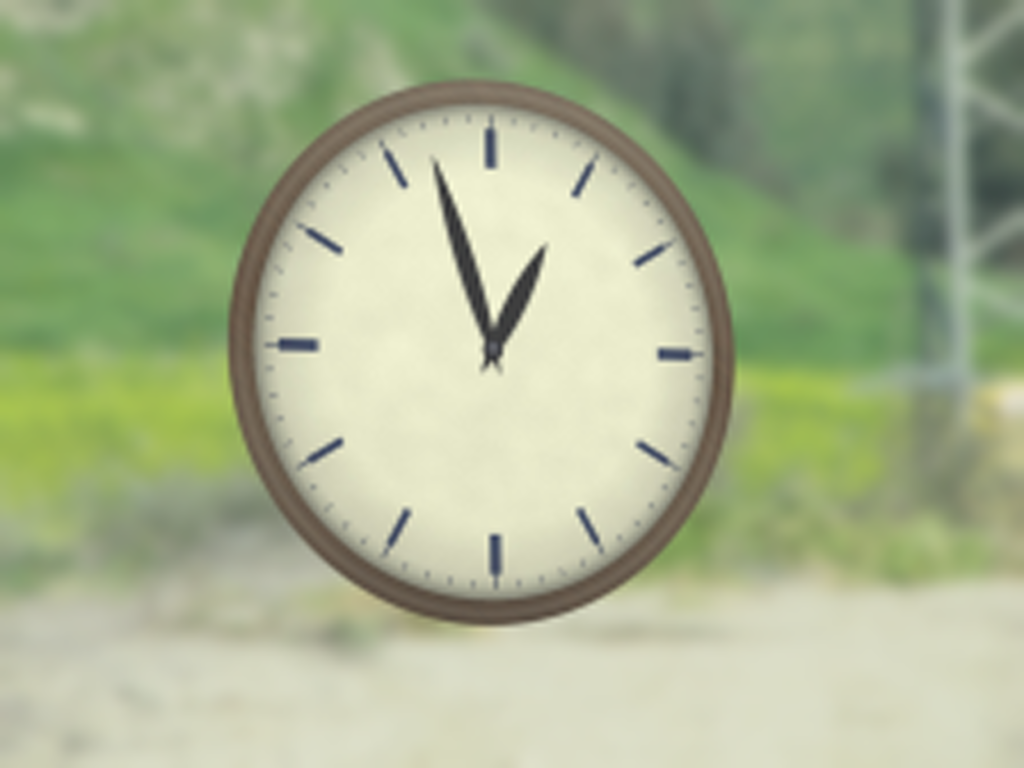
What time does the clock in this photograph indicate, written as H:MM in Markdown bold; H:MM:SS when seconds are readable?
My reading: **12:57**
